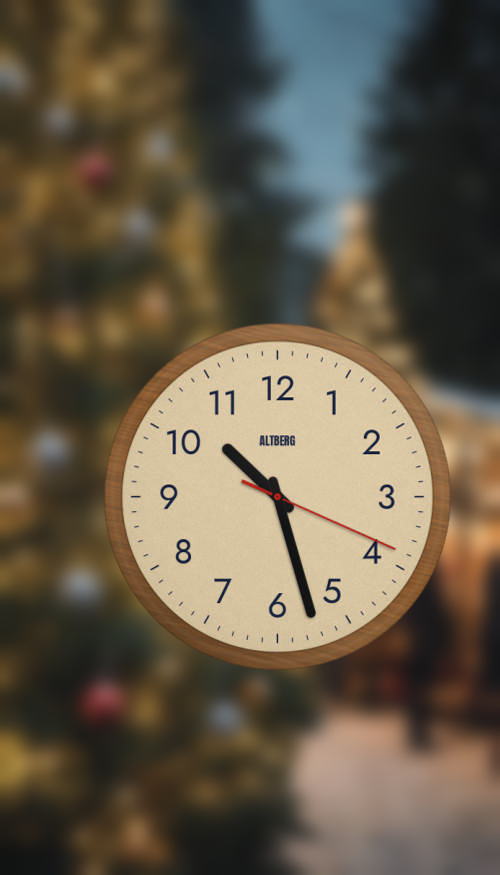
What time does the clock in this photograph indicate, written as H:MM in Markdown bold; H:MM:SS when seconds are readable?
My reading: **10:27:19**
